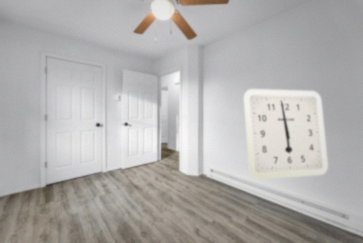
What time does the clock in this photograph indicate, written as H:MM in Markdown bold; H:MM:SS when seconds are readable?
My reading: **5:59**
